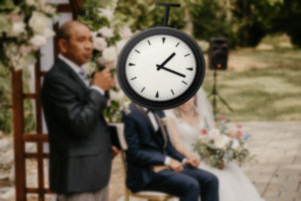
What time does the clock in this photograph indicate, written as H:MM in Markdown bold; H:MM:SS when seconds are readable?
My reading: **1:18**
